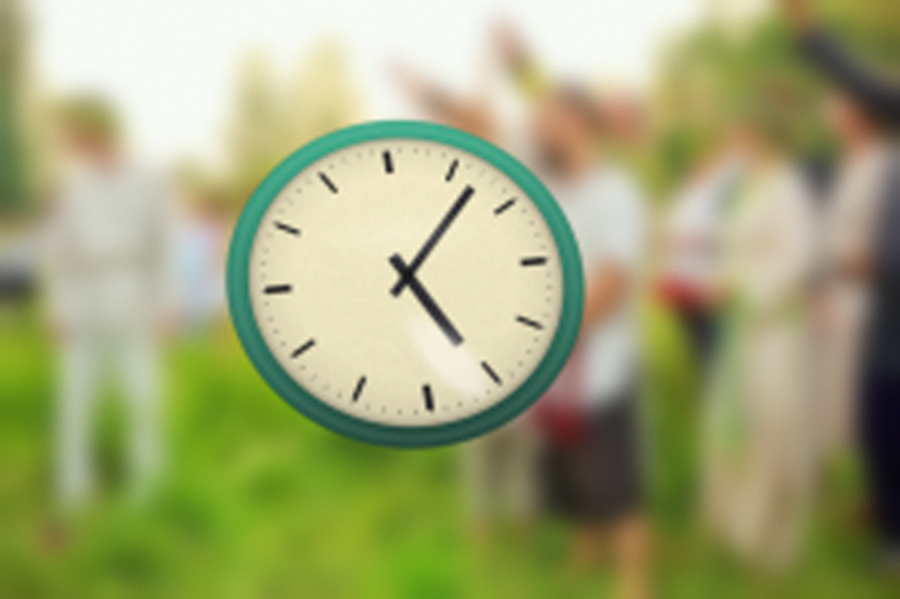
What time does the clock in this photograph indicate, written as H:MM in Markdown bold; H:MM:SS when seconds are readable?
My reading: **5:07**
